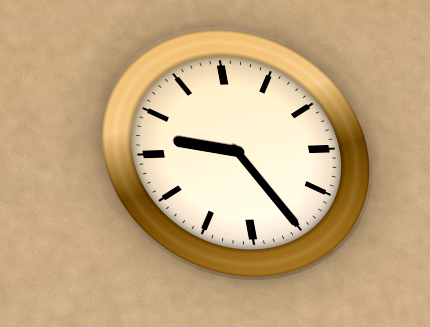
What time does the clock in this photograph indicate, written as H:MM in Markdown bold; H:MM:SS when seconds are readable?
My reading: **9:25**
